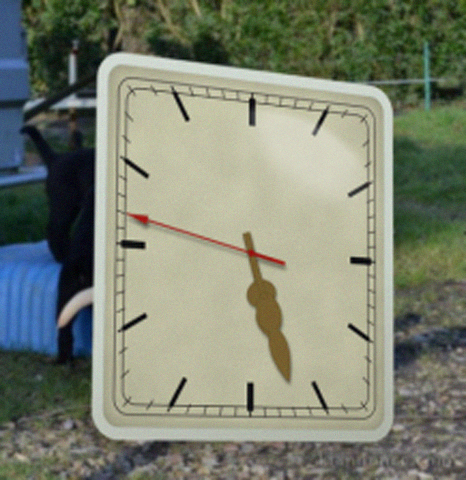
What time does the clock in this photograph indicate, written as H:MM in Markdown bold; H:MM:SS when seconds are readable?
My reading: **5:26:47**
